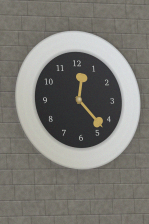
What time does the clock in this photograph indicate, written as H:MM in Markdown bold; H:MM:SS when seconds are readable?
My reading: **12:23**
